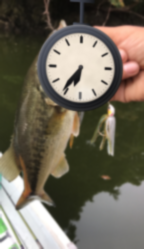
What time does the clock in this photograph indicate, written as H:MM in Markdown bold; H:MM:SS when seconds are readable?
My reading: **6:36**
